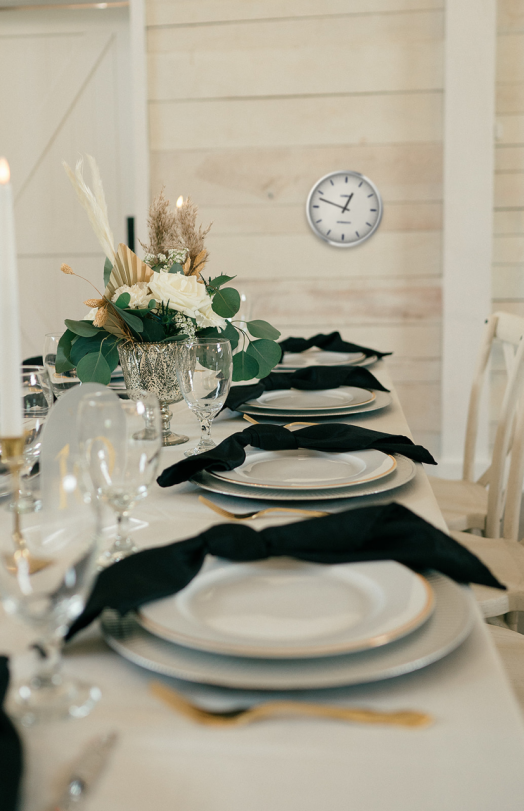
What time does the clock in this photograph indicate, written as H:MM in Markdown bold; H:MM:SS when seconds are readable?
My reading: **12:48**
